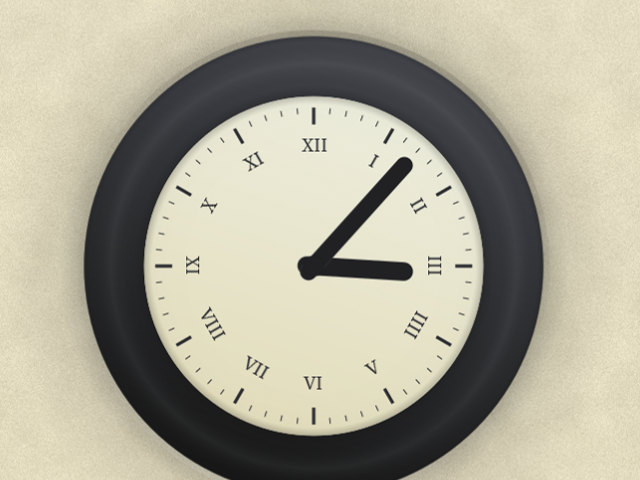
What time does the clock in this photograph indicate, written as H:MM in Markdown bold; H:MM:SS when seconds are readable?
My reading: **3:07**
